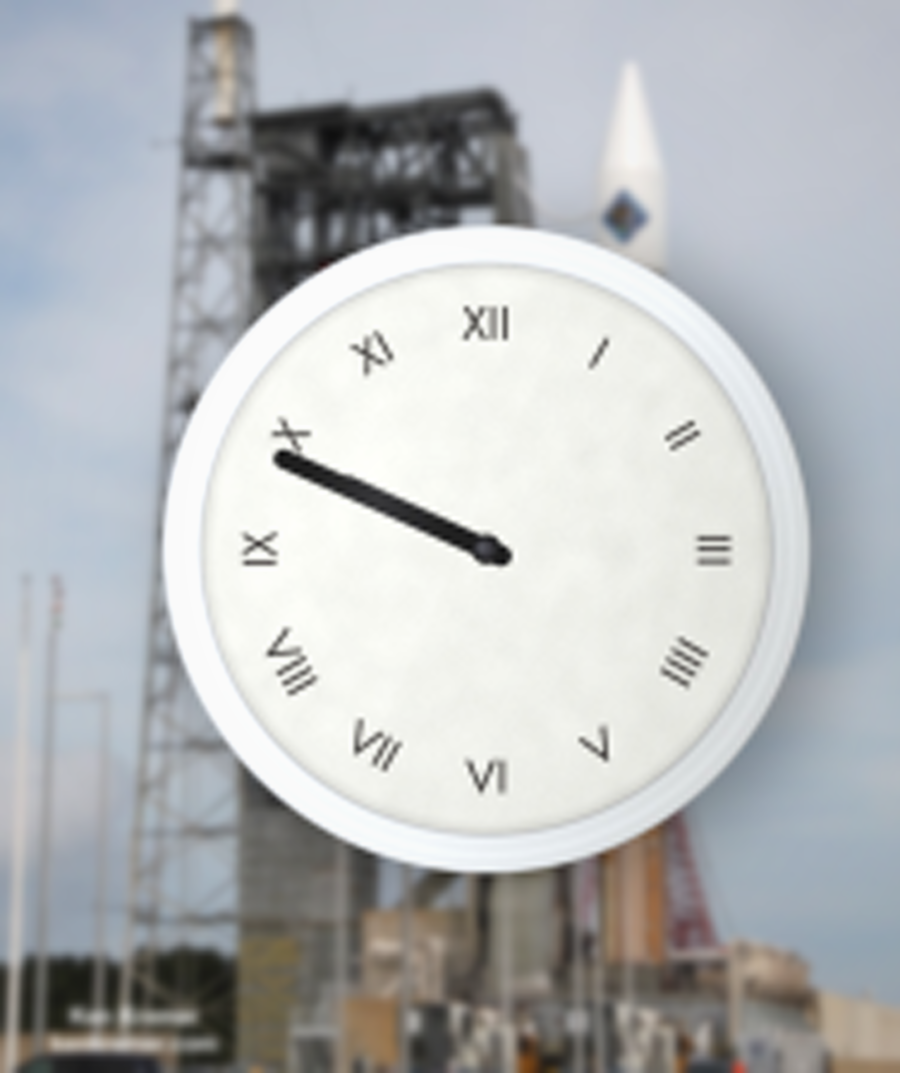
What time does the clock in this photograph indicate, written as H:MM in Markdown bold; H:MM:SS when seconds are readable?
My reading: **9:49**
